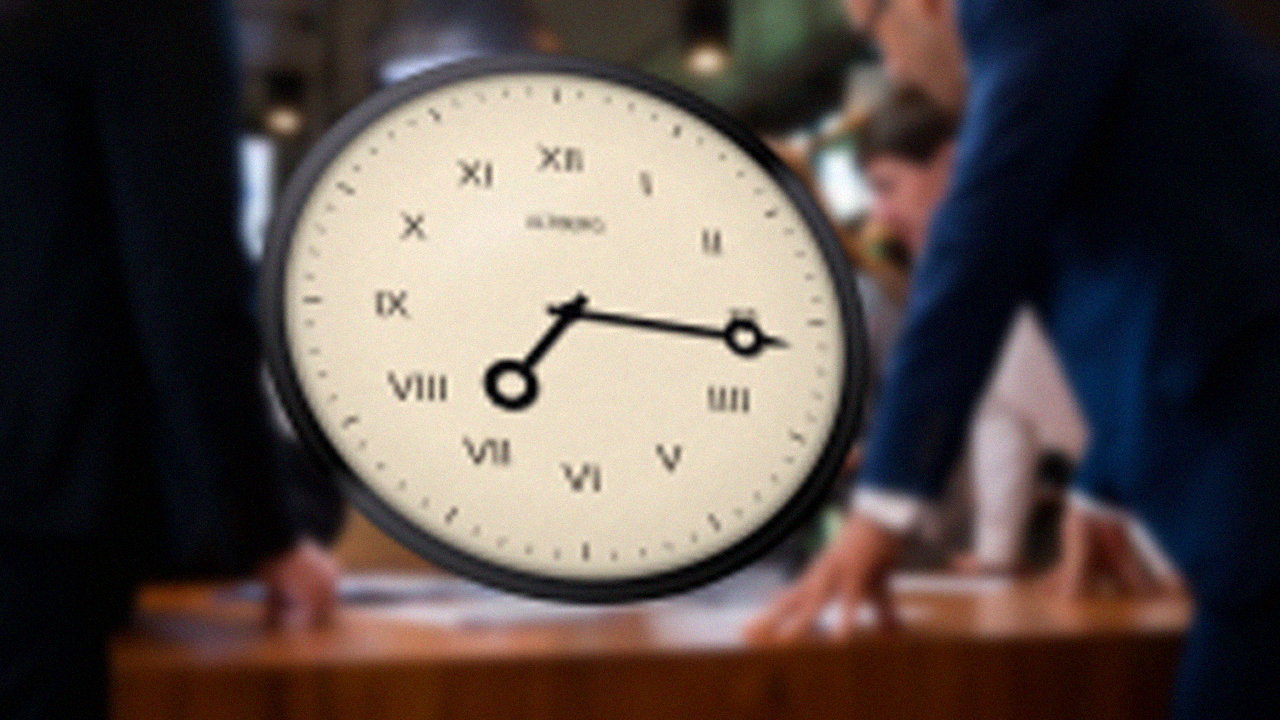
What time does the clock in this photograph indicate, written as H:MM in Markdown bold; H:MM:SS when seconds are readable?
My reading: **7:16**
